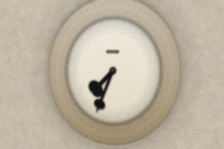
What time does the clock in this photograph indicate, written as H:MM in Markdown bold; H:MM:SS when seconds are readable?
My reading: **7:34**
